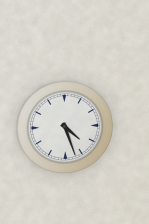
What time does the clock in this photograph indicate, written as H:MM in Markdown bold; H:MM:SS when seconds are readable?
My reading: **4:27**
